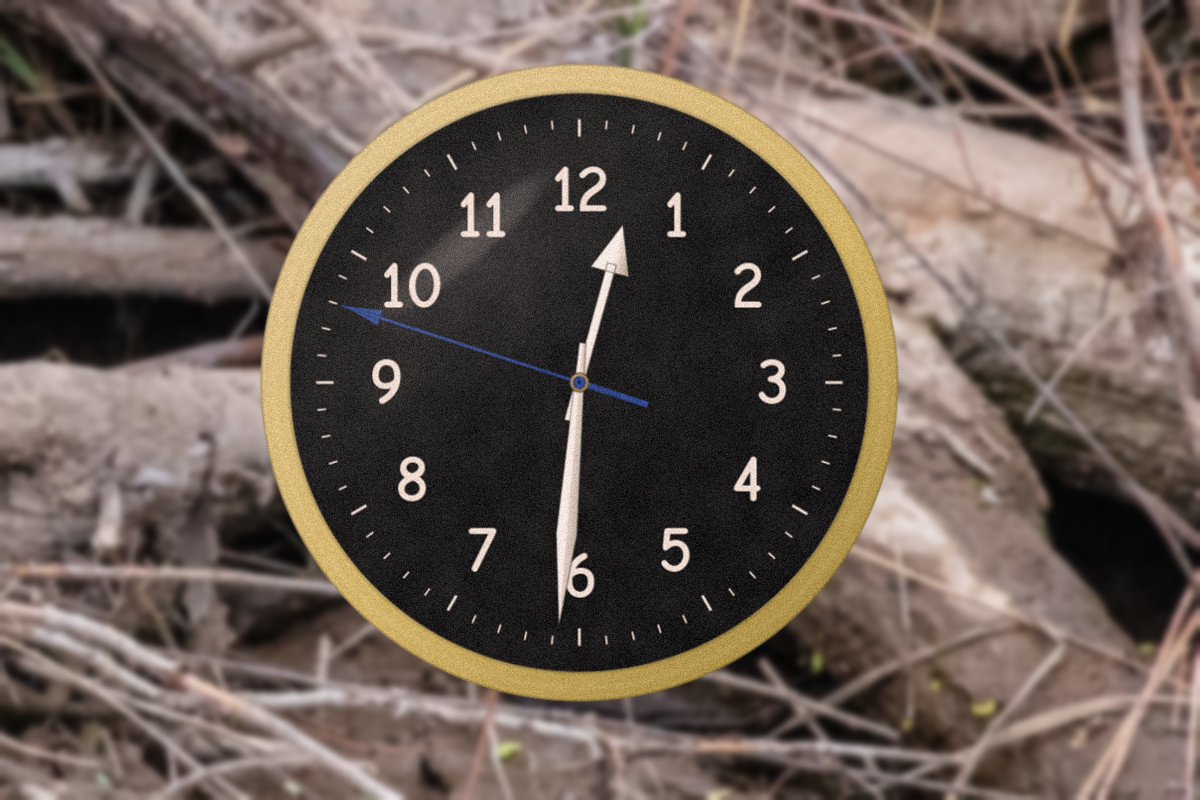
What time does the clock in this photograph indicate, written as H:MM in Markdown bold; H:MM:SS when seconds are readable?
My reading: **12:30:48**
